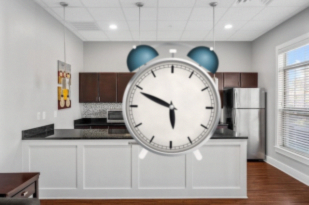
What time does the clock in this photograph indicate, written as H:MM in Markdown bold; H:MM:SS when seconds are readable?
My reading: **5:49**
